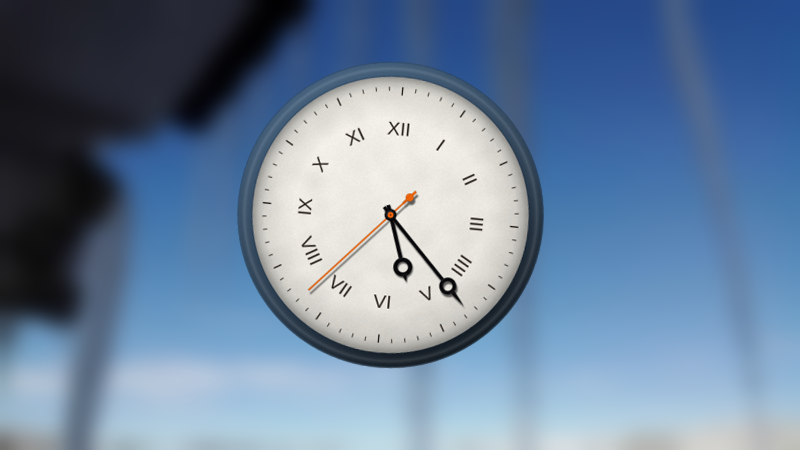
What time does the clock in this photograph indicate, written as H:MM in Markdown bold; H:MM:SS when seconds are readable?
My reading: **5:22:37**
